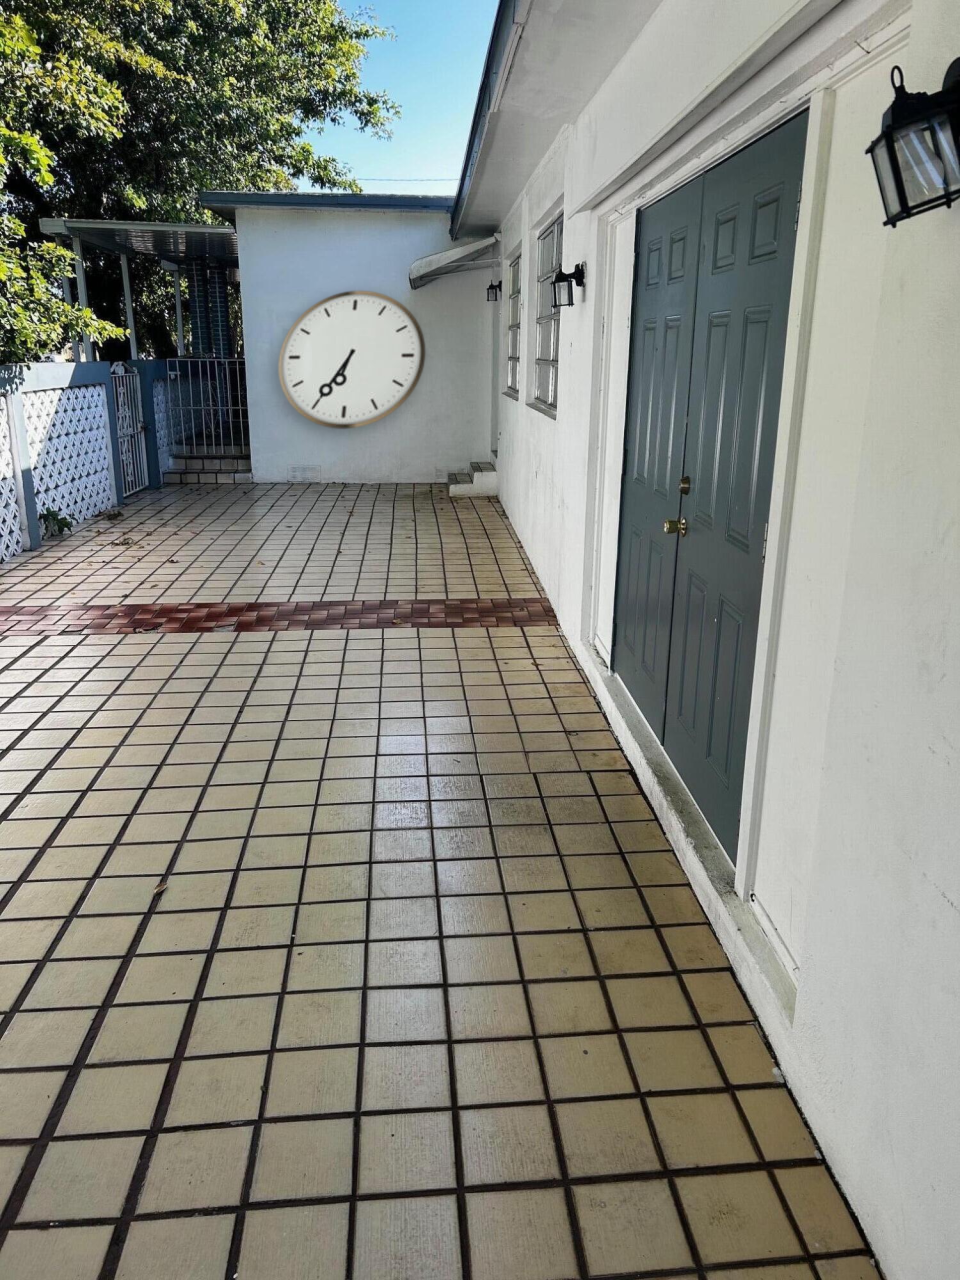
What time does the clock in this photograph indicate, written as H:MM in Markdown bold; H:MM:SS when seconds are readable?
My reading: **6:35**
